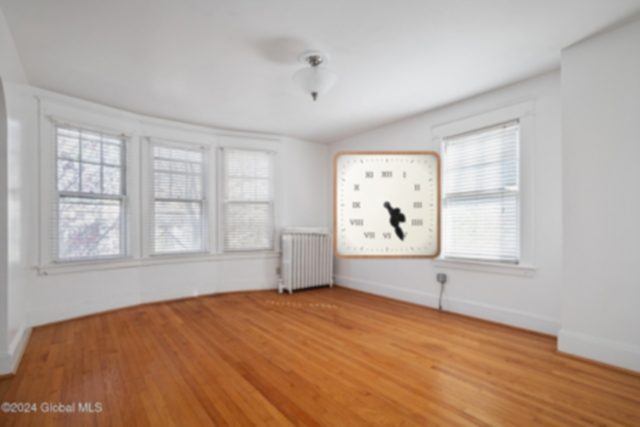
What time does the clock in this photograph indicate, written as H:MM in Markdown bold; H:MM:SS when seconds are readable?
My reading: **4:26**
